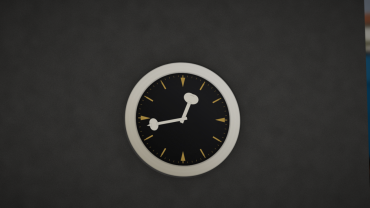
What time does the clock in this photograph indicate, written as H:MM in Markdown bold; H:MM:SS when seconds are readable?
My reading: **12:43**
